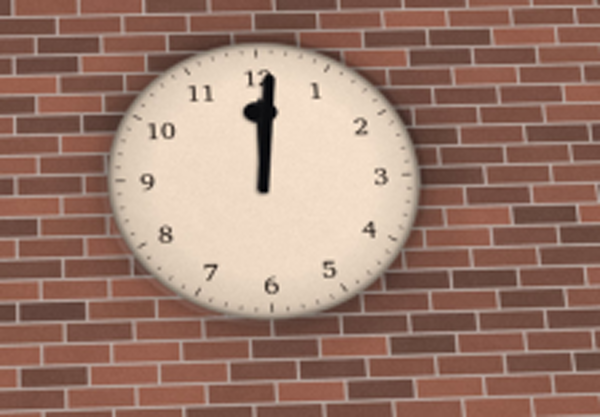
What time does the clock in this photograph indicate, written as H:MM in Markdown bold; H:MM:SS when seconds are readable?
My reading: **12:01**
